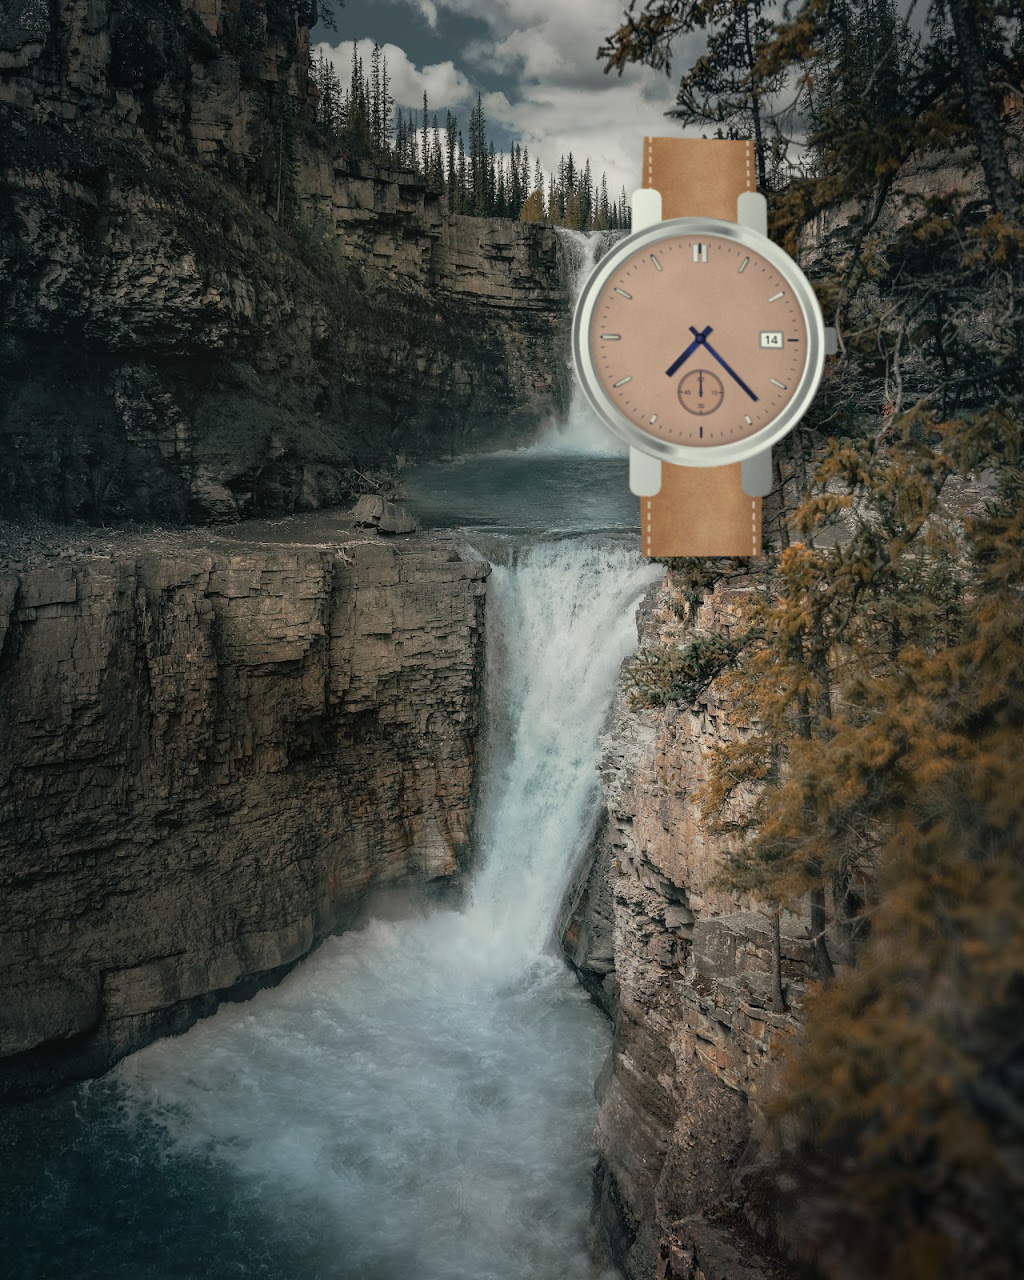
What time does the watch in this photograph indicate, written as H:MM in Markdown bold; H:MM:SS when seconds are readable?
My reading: **7:23**
